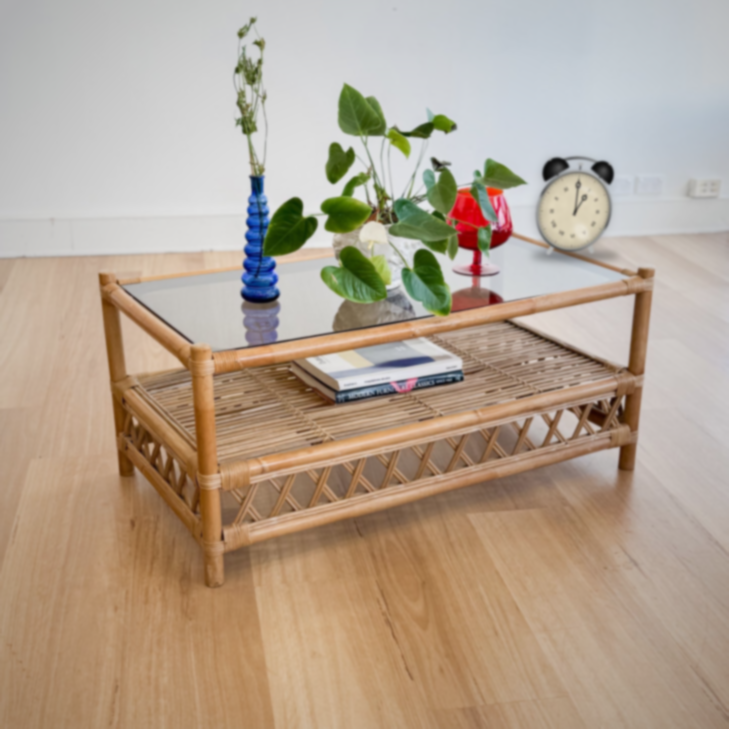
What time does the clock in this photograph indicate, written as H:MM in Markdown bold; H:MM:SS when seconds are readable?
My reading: **1:00**
